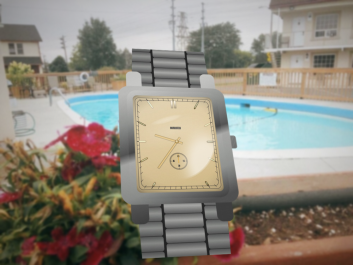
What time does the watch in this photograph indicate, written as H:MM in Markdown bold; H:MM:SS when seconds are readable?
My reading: **9:36**
